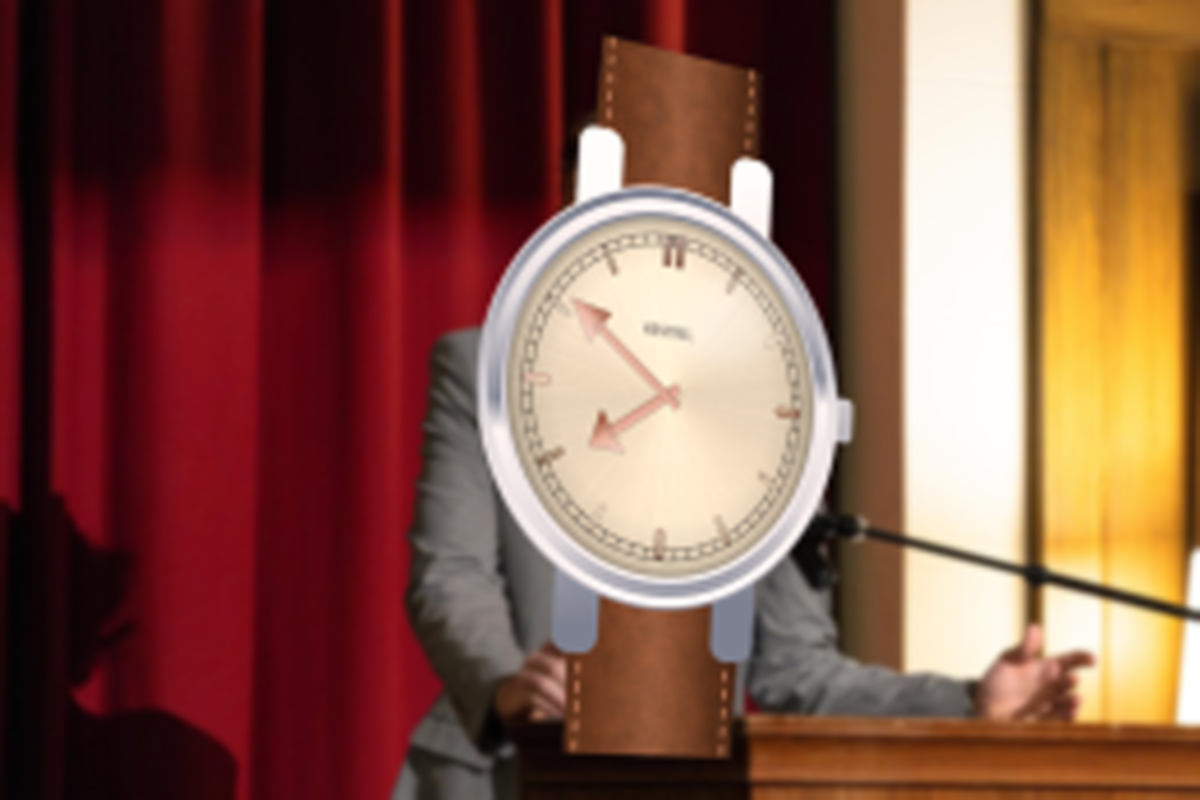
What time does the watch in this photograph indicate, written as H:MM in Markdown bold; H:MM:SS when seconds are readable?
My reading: **7:51**
